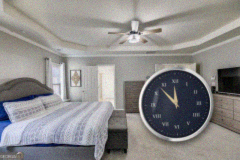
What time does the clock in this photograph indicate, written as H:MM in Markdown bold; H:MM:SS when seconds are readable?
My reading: **11:53**
